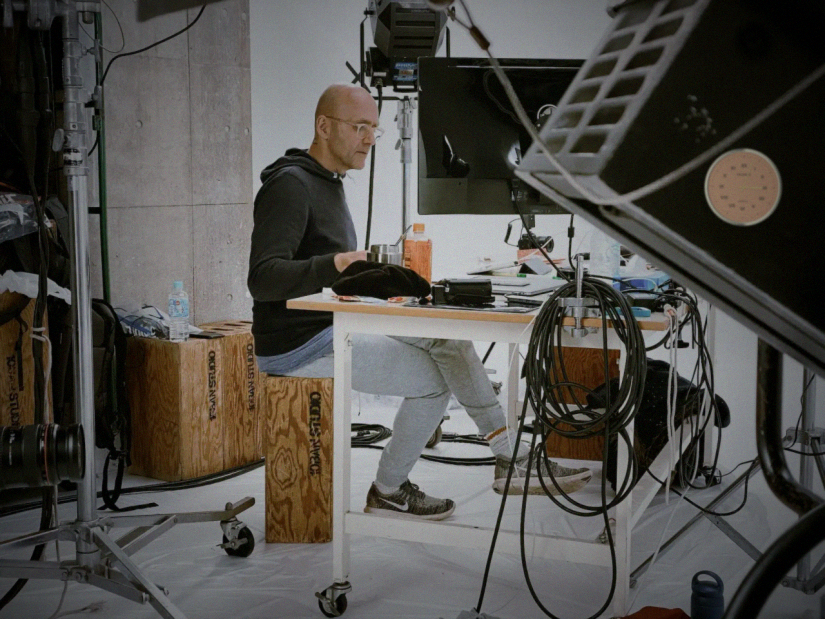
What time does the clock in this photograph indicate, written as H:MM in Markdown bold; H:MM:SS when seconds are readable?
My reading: **3:03**
